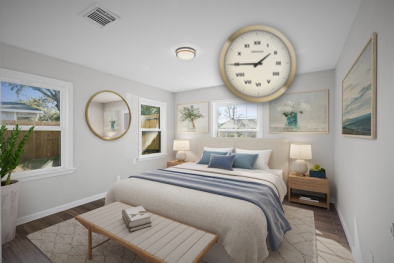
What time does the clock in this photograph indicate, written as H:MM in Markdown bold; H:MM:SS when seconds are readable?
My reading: **1:45**
